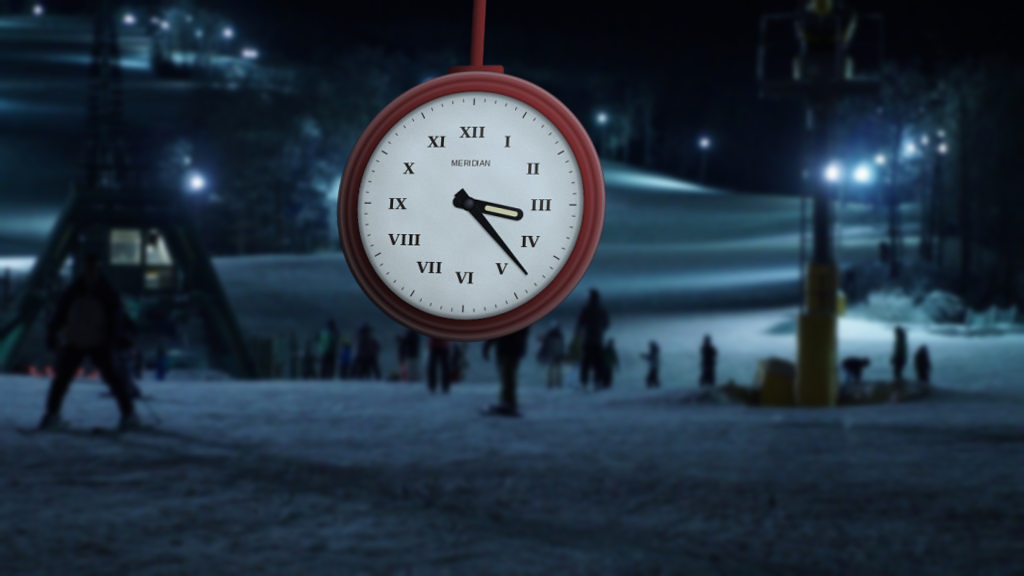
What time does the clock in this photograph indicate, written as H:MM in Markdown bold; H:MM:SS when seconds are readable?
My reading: **3:23**
